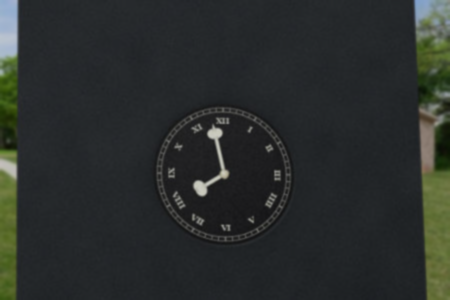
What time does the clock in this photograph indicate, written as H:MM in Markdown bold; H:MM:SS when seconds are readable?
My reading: **7:58**
